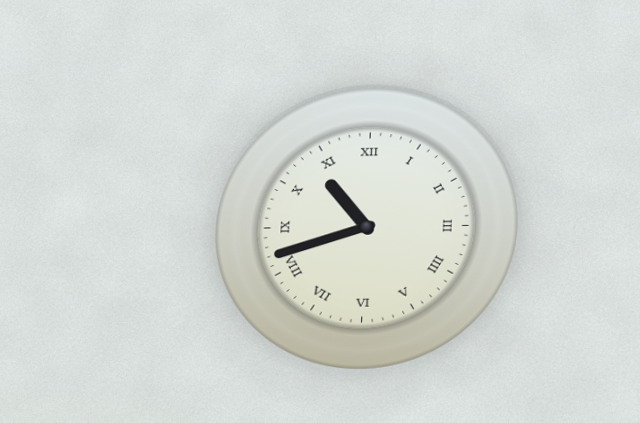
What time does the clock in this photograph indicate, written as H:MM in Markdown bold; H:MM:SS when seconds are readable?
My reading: **10:42**
